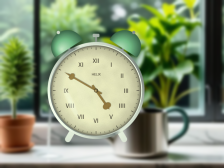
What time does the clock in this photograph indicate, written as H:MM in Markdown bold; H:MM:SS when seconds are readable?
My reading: **4:50**
